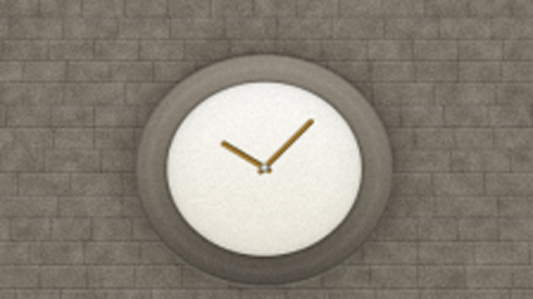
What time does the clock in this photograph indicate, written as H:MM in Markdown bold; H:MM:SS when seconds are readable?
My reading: **10:07**
